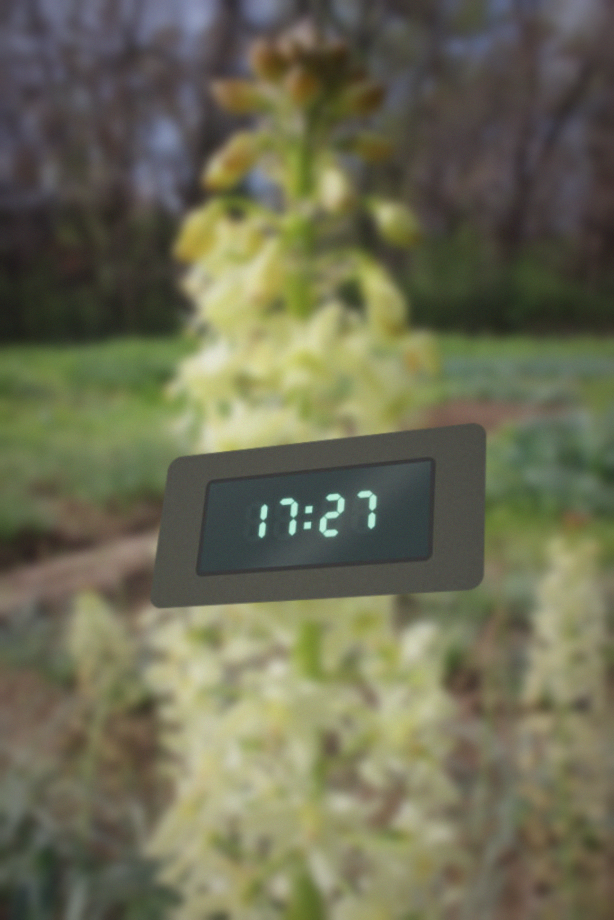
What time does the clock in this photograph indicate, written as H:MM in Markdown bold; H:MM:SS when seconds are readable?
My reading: **17:27**
